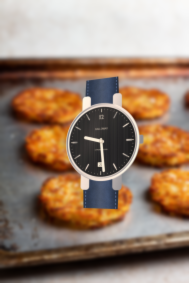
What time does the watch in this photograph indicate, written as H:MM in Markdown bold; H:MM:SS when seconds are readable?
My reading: **9:29**
